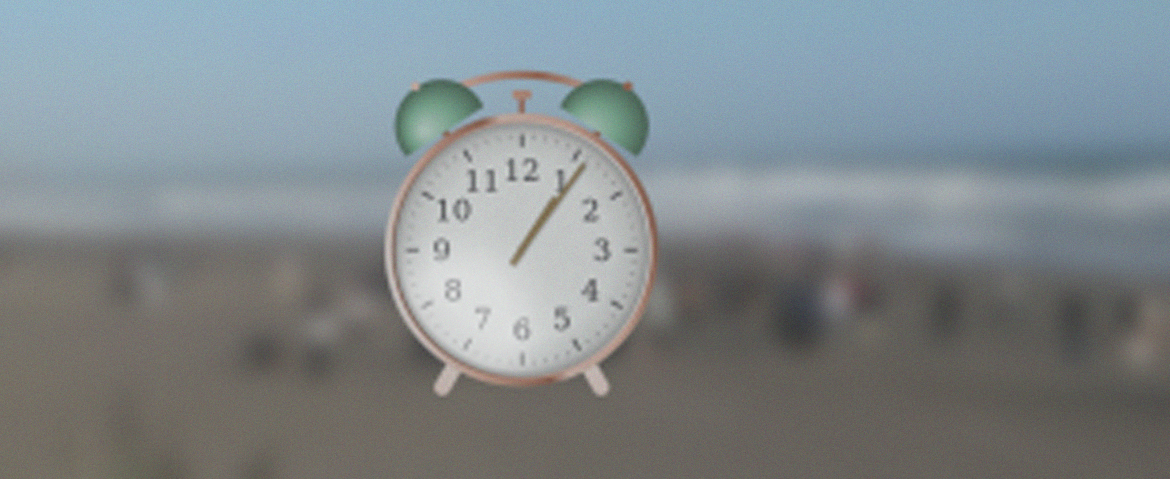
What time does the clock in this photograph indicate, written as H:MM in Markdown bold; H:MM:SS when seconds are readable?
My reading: **1:06**
